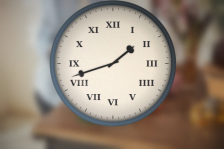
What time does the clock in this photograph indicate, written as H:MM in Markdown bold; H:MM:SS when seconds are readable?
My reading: **1:42**
